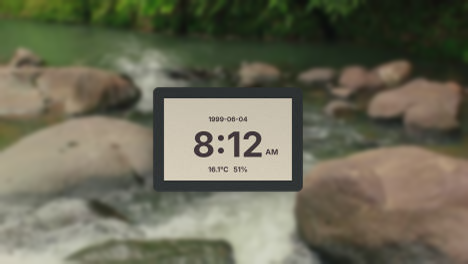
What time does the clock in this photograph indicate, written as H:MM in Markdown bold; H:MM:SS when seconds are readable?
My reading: **8:12**
